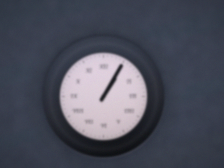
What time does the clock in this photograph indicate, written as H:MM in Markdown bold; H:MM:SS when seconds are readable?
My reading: **1:05**
